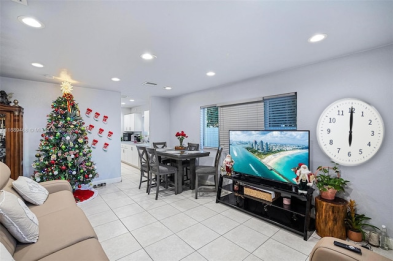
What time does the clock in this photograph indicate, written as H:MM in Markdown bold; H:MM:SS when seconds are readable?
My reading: **6:00**
